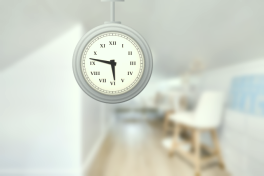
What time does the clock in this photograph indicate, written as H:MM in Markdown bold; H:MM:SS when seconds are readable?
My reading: **5:47**
